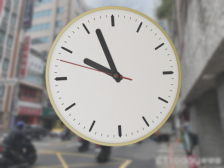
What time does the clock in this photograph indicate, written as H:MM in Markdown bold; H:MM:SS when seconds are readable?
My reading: **9:56:48**
